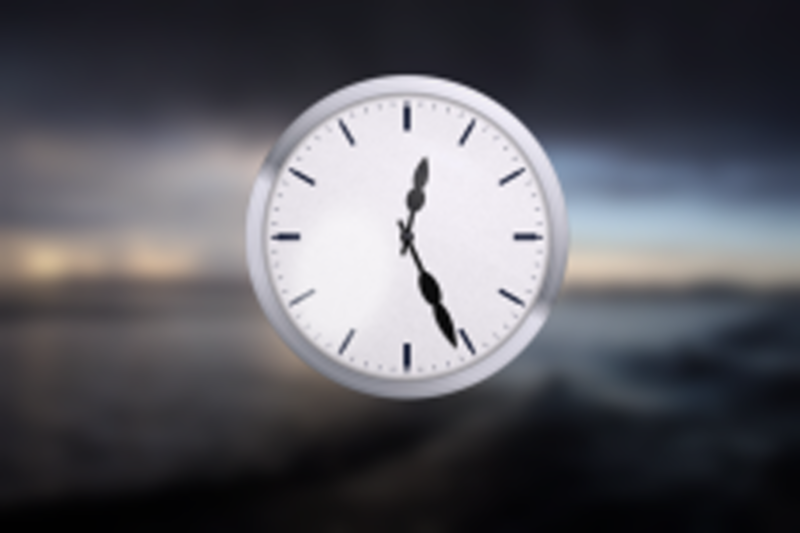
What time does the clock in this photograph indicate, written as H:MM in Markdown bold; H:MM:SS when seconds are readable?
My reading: **12:26**
